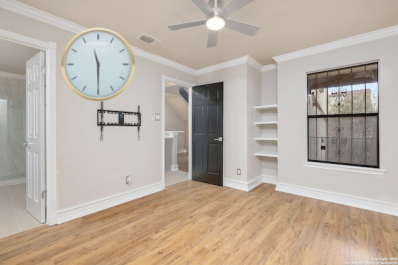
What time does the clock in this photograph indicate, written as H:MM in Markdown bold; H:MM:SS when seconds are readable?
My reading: **11:30**
